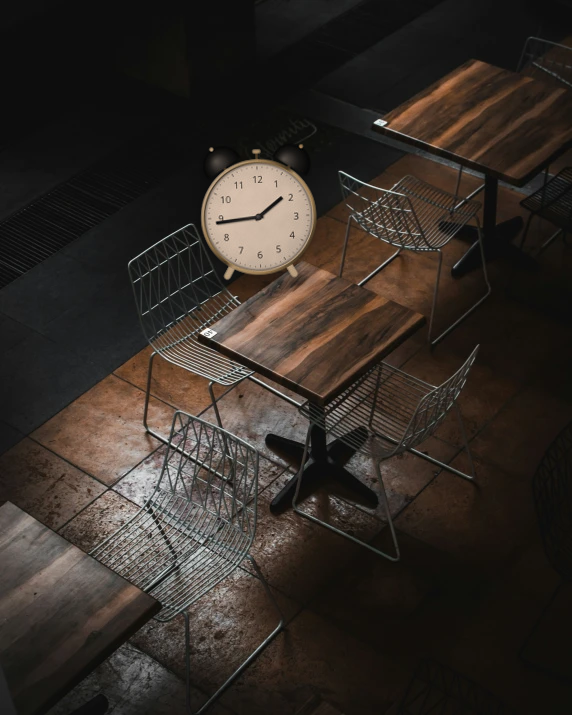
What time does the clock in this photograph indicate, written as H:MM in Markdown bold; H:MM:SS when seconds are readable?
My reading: **1:44**
